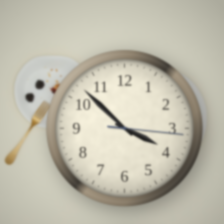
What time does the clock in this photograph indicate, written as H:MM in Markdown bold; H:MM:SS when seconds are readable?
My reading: **3:52:16**
